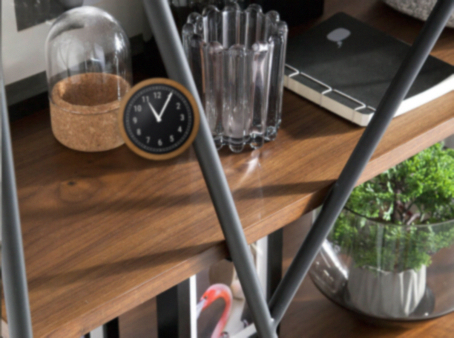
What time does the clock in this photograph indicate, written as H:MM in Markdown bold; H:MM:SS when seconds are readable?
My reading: **11:05**
